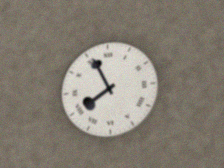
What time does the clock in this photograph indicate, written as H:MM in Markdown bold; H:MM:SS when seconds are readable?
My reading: **7:56**
